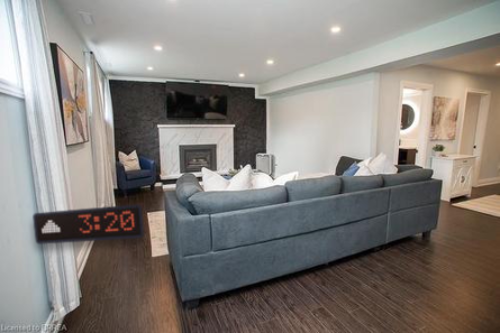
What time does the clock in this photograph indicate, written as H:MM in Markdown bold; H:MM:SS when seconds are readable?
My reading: **3:20**
